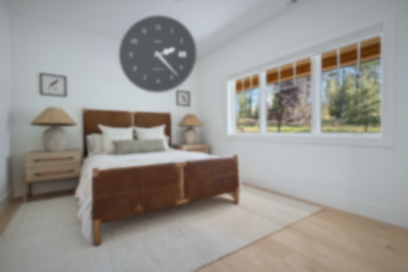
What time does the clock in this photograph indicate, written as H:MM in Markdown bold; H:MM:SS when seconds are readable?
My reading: **2:23**
